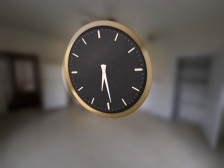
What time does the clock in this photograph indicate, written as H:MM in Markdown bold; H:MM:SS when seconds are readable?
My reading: **6:29**
